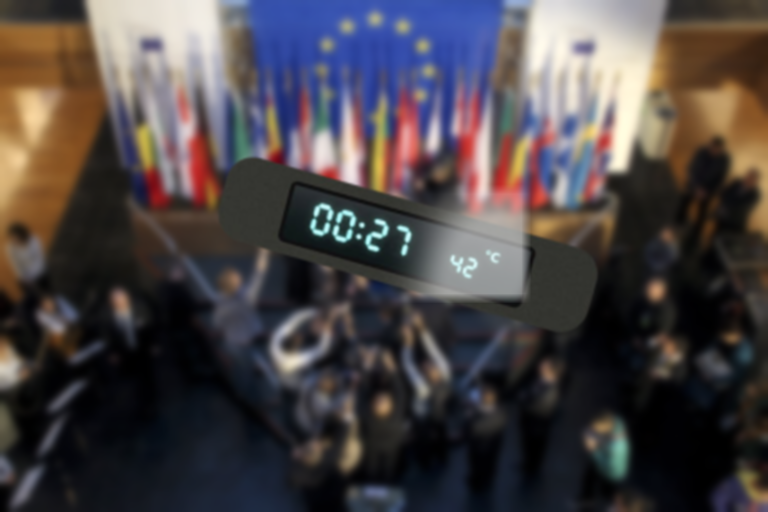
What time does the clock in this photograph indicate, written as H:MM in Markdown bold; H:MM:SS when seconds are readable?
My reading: **0:27**
